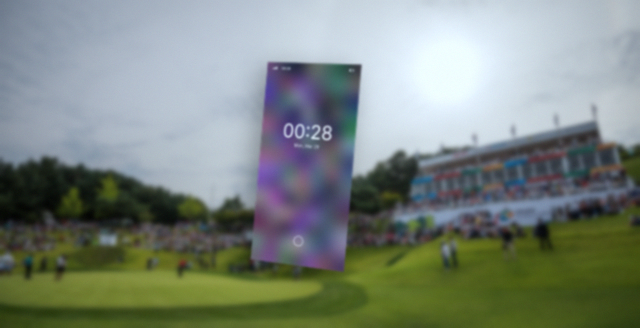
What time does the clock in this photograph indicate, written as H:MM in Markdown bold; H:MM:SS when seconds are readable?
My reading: **0:28**
